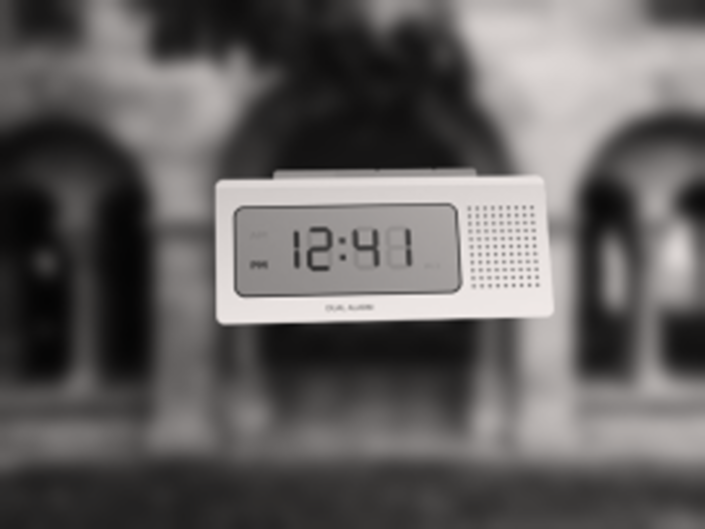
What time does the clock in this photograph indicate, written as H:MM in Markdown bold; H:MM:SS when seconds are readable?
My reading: **12:41**
